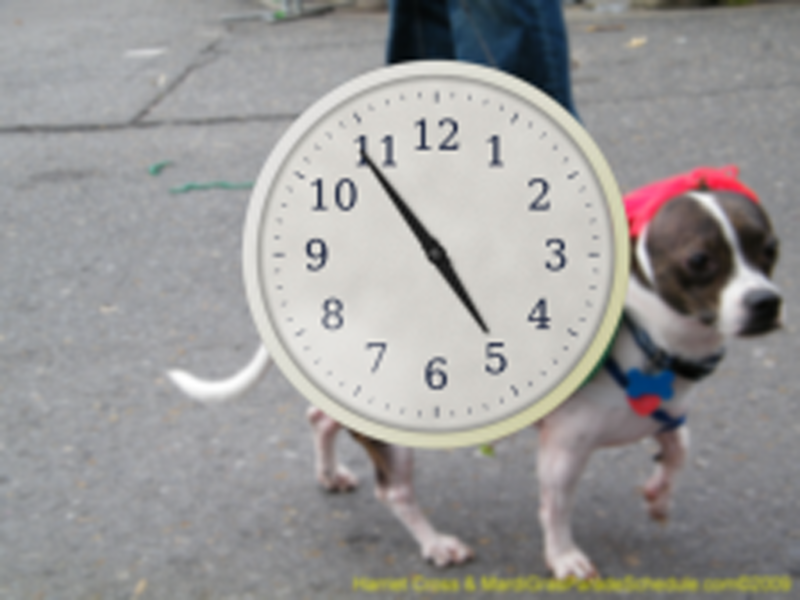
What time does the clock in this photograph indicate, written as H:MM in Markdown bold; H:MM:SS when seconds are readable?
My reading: **4:54**
